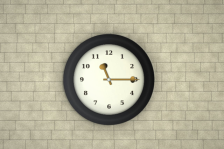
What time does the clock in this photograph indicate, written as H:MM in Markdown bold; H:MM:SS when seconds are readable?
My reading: **11:15**
